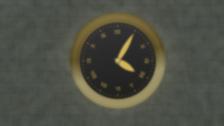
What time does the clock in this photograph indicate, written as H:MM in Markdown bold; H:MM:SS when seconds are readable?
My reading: **4:05**
